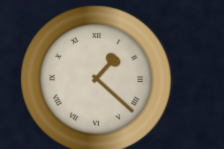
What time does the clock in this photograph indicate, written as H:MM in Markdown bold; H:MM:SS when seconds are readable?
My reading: **1:22**
